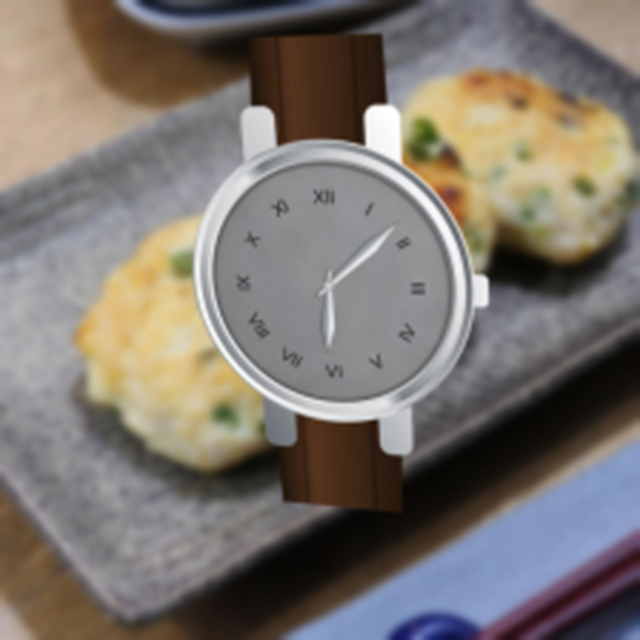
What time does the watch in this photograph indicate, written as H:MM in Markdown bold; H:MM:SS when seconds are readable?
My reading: **6:08**
